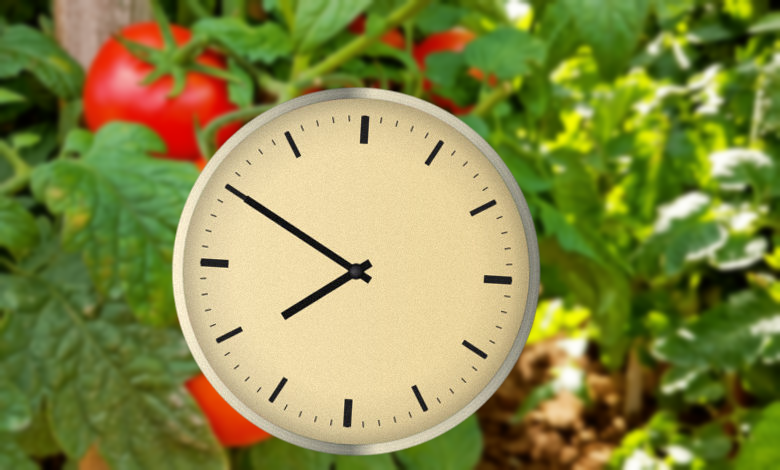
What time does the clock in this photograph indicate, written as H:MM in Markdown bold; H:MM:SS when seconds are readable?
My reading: **7:50**
